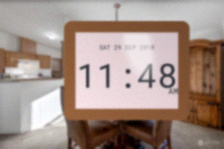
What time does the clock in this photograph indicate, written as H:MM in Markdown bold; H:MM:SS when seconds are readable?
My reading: **11:48**
